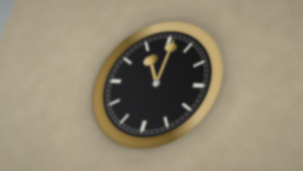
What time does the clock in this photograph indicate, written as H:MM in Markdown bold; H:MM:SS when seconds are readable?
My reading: **11:01**
